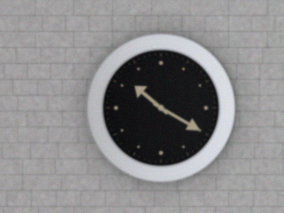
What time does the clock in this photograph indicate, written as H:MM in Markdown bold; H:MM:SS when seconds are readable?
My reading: **10:20**
